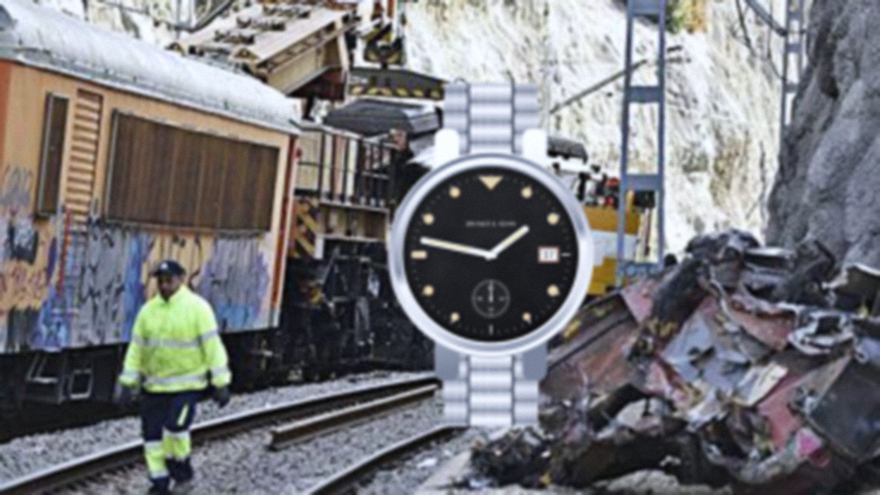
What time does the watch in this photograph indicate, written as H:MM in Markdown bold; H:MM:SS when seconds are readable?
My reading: **1:47**
